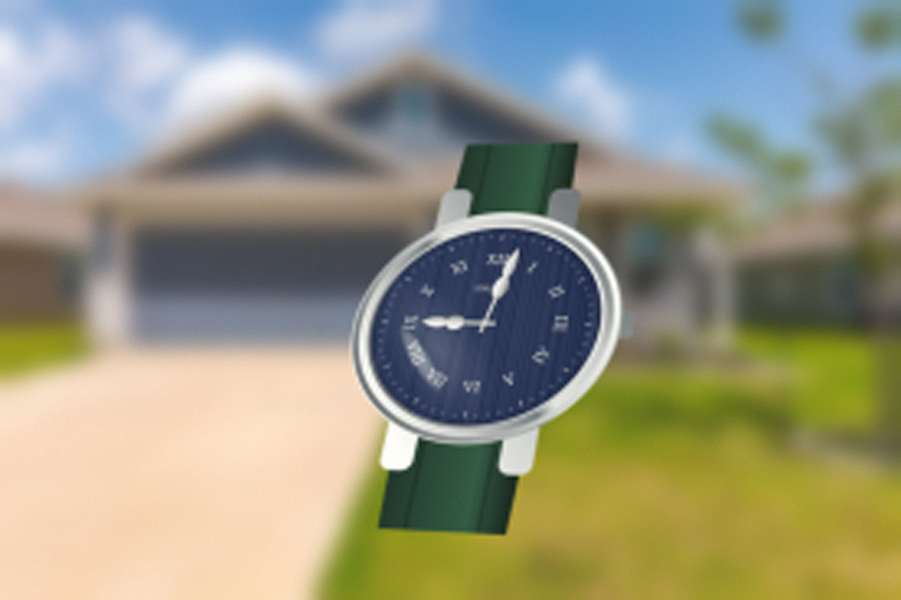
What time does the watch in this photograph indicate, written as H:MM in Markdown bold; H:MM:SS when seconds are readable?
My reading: **9:02**
